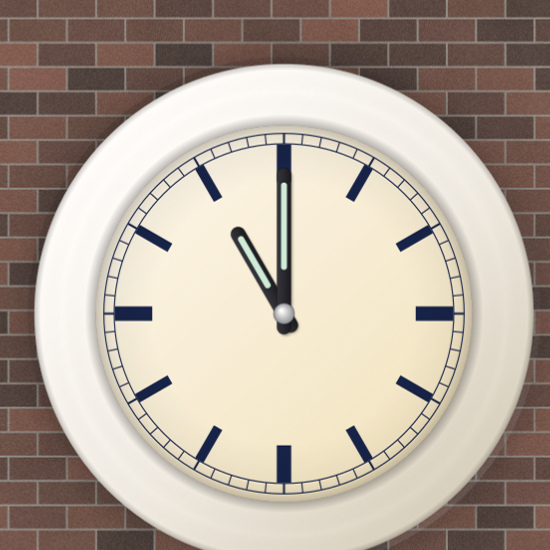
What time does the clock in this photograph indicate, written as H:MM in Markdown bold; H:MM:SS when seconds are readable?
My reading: **11:00**
